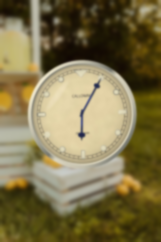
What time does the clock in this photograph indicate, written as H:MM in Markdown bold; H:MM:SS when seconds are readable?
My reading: **6:05**
